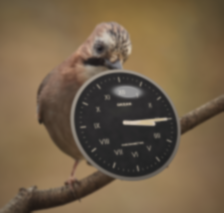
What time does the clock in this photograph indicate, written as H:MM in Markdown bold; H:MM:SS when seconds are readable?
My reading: **3:15**
